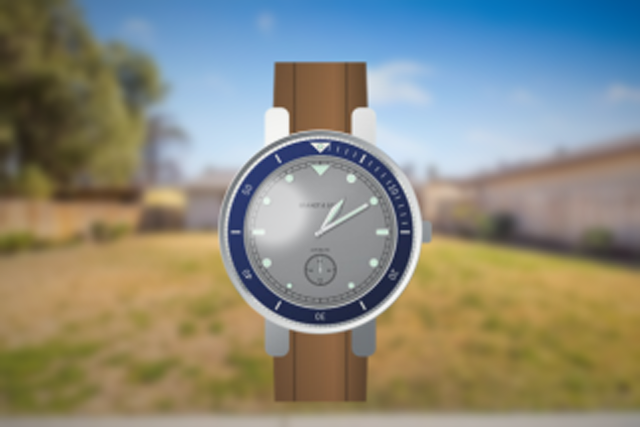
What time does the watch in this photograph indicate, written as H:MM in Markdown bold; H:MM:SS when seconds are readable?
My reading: **1:10**
